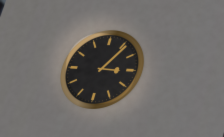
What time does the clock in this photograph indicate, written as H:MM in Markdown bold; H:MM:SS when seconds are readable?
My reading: **3:06**
